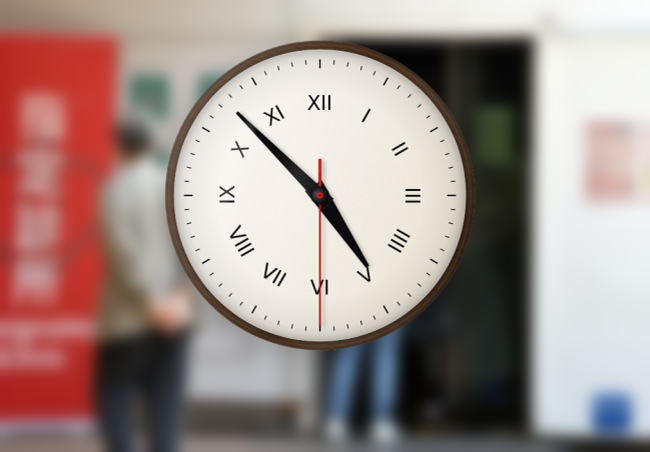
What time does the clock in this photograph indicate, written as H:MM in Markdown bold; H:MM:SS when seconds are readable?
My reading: **4:52:30**
